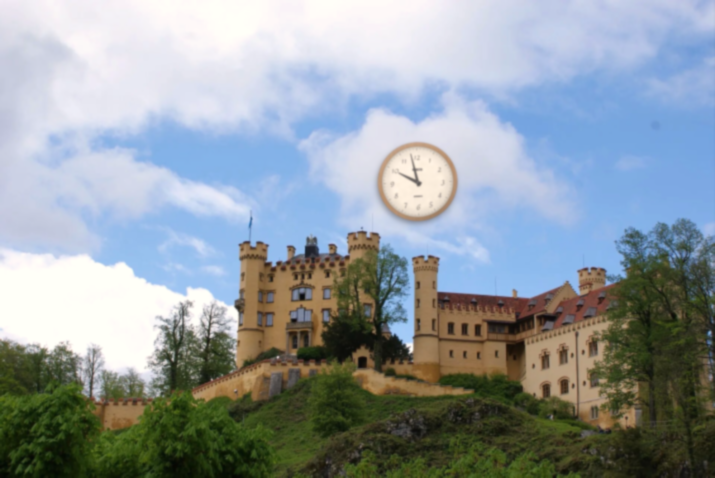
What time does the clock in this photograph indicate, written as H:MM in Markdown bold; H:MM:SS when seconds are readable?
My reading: **9:58**
